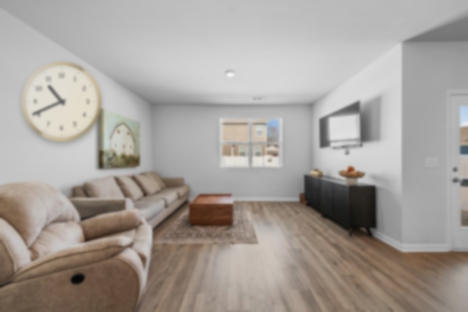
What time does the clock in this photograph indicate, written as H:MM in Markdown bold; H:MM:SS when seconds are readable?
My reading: **10:41**
